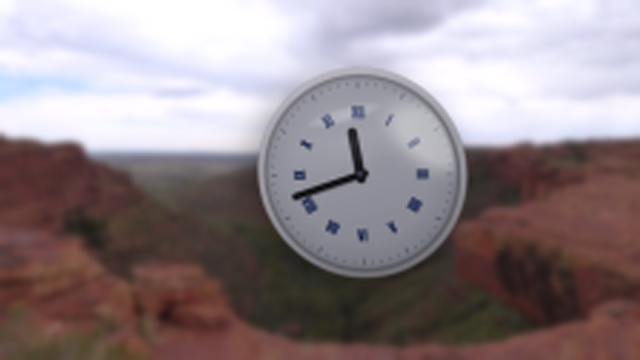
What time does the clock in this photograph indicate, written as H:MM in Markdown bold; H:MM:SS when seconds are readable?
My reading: **11:42**
